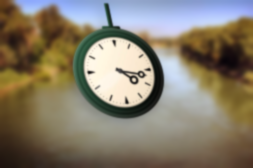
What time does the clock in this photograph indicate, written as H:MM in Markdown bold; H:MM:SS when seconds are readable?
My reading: **4:17**
